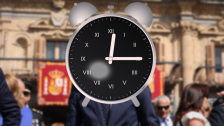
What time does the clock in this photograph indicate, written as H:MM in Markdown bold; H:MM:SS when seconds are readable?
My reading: **12:15**
